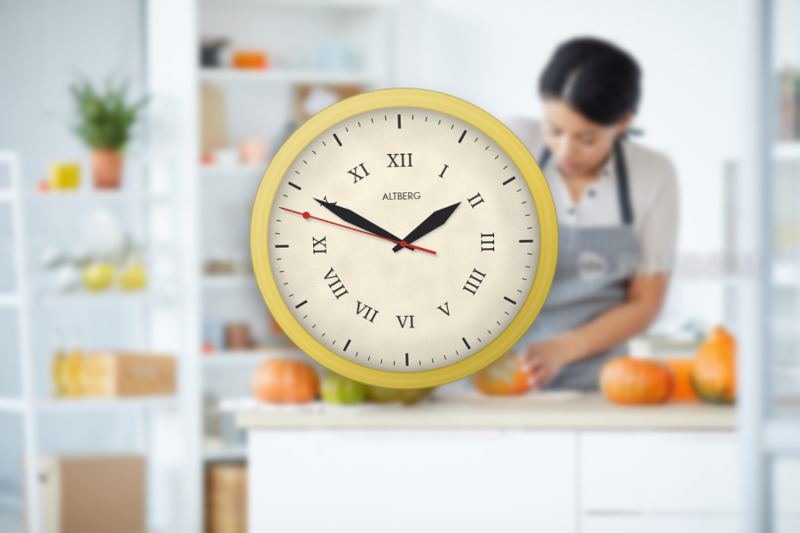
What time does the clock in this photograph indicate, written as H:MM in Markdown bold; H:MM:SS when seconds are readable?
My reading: **1:49:48**
